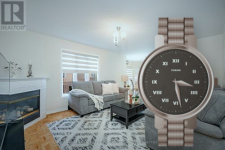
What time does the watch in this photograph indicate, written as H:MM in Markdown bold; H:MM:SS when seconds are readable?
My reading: **3:28**
